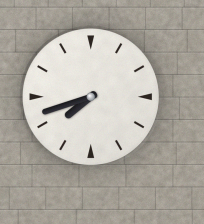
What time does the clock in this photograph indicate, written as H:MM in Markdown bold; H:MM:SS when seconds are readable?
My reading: **7:42**
